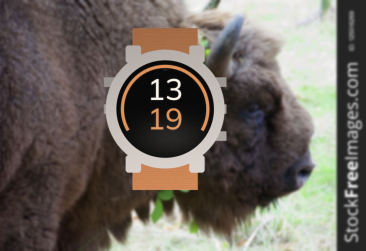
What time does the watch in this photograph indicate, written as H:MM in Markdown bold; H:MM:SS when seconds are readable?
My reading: **13:19**
